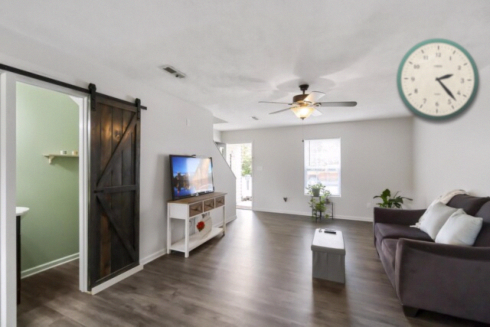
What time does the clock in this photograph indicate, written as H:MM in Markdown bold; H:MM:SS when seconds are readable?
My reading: **2:23**
